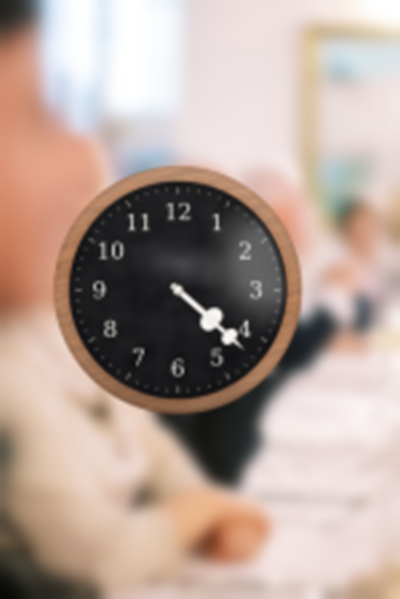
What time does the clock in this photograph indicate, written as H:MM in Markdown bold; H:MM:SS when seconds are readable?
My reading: **4:22**
